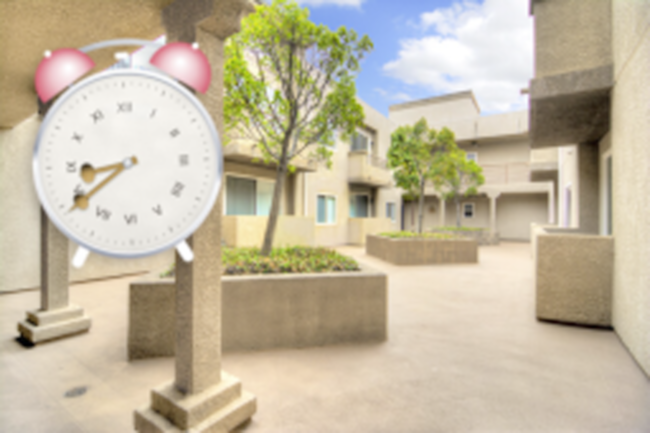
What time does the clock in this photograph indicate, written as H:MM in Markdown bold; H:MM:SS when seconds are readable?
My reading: **8:39**
